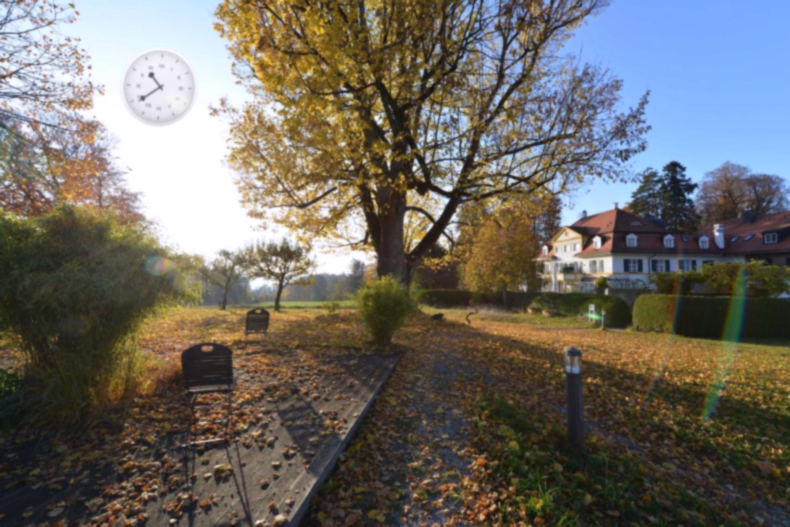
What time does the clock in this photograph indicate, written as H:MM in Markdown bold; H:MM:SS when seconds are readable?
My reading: **10:39**
